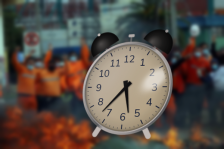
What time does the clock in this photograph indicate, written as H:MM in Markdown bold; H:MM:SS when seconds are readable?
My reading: **5:37**
